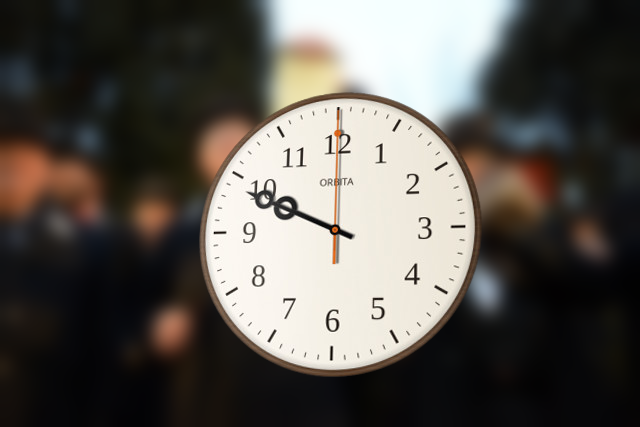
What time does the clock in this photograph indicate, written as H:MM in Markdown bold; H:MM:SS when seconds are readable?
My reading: **9:49:00**
